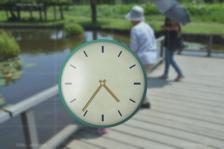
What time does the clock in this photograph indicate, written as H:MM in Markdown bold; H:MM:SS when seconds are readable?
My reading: **4:36**
